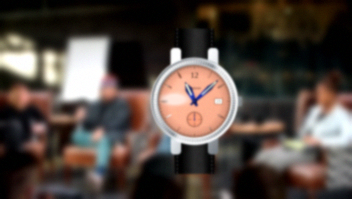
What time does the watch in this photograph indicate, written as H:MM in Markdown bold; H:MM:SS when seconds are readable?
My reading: **11:08**
